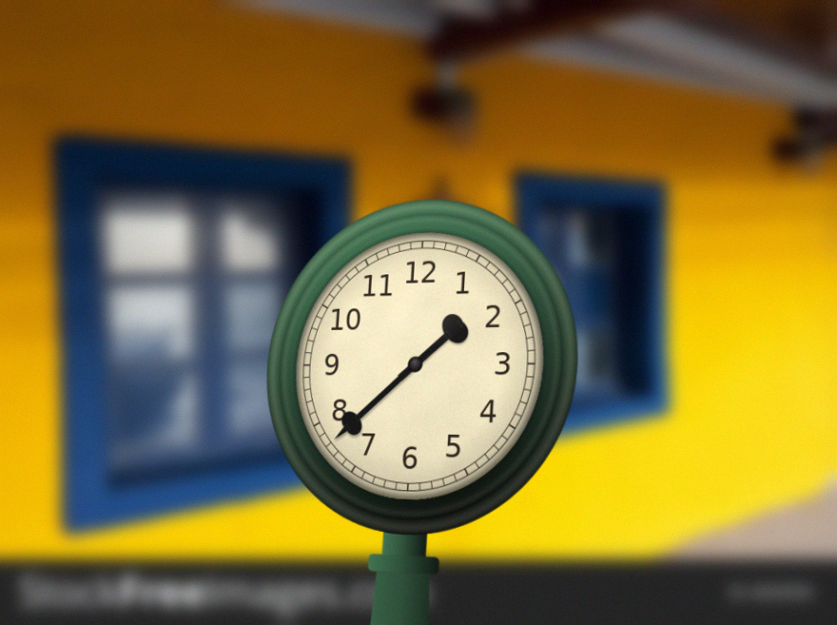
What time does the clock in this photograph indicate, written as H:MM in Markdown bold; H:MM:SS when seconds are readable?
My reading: **1:38**
